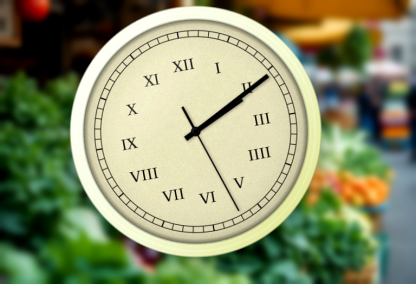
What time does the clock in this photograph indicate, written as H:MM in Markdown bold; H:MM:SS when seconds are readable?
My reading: **2:10:27**
